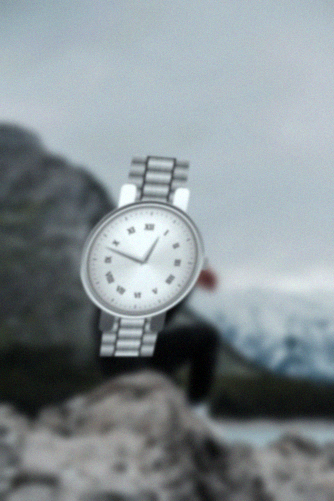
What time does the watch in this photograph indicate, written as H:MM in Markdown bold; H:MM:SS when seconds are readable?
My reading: **12:48**
